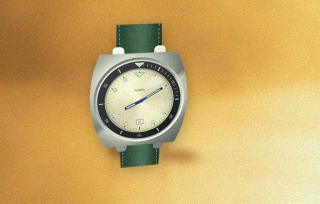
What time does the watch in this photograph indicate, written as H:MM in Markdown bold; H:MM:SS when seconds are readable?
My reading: **8:10**
